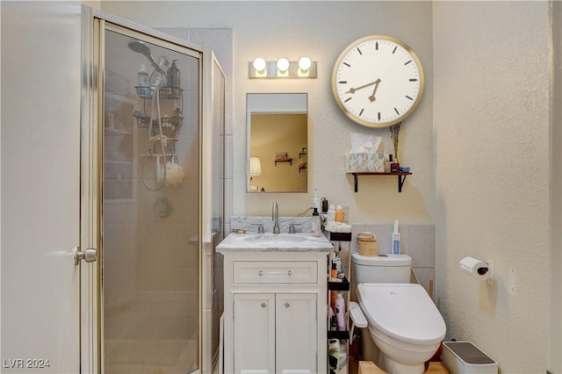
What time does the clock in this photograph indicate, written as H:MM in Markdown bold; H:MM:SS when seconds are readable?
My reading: **6:42**
